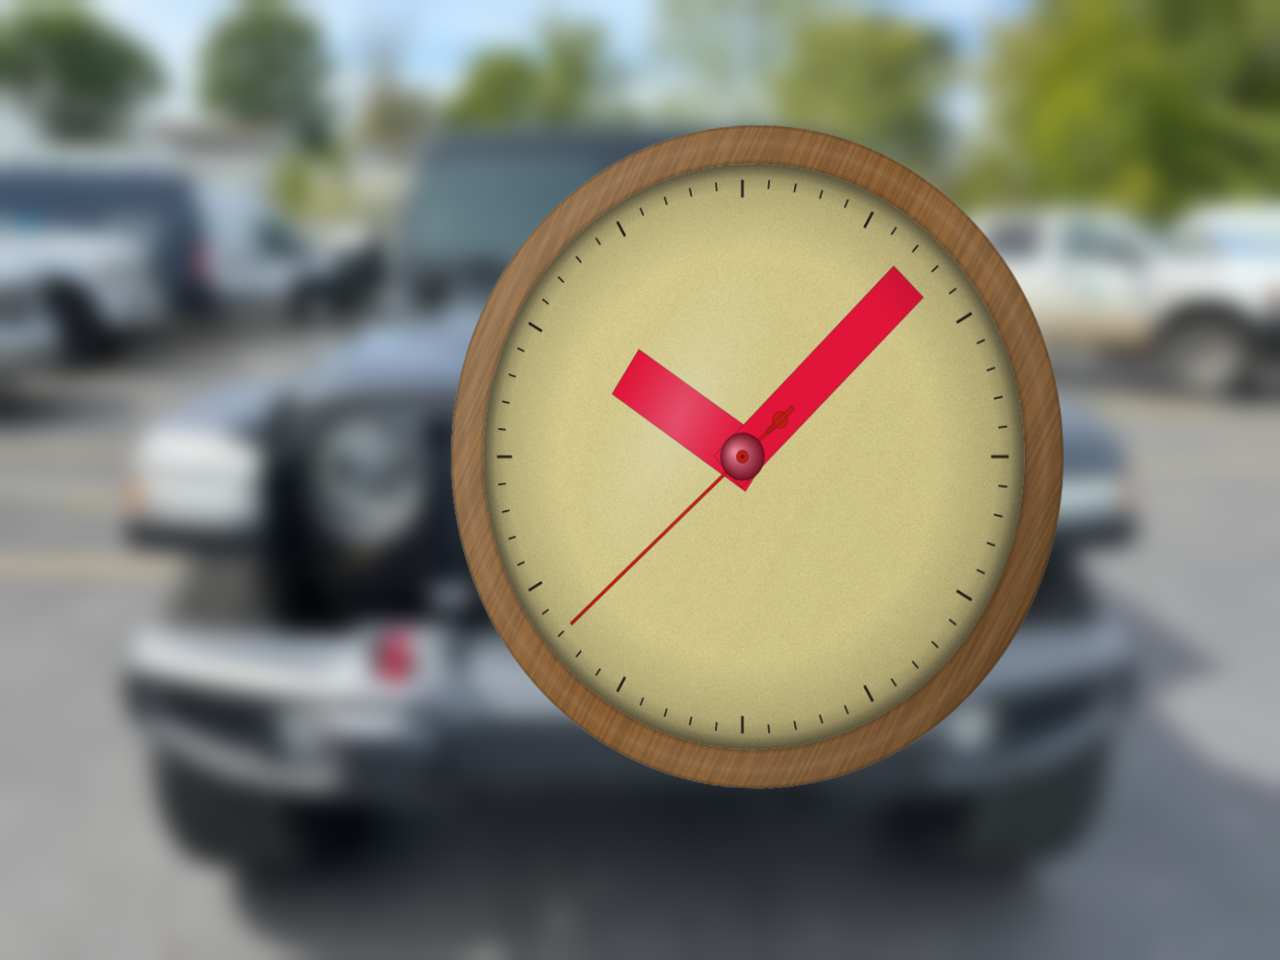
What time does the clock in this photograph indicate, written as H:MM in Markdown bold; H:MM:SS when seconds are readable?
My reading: **10:07:38**
